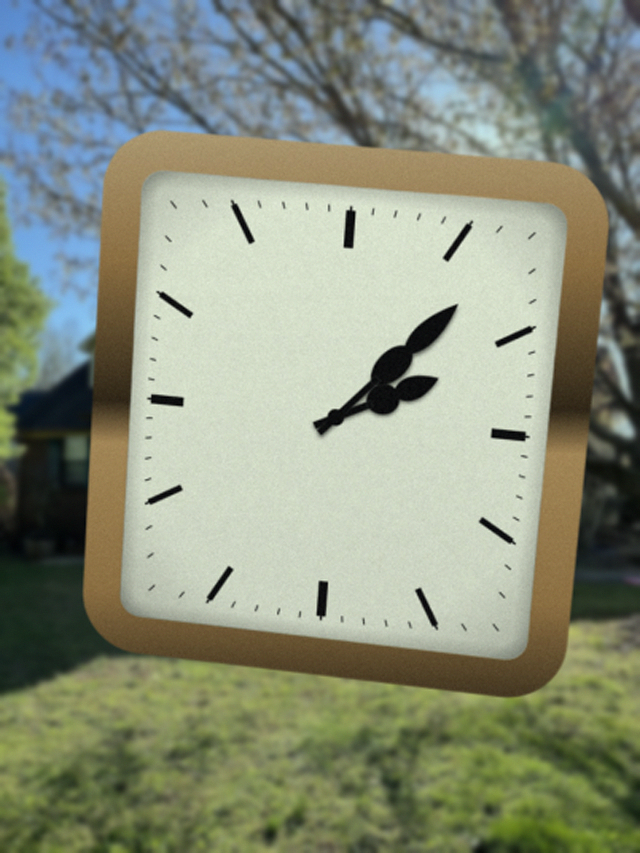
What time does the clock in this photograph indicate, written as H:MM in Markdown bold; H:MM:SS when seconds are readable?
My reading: **2:07**
